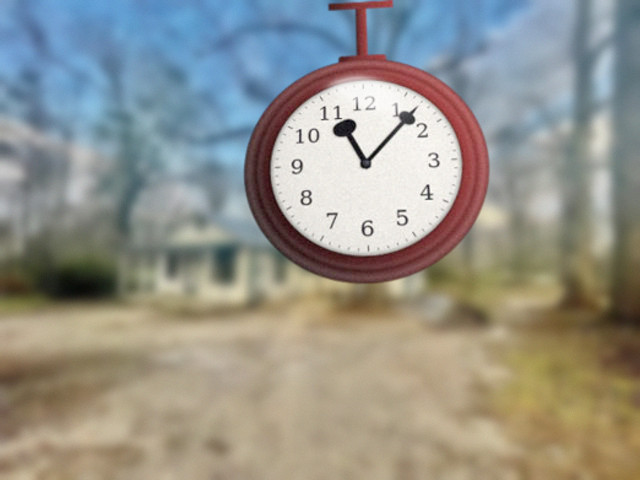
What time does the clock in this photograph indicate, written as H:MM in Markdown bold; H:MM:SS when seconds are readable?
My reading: **11:07**
